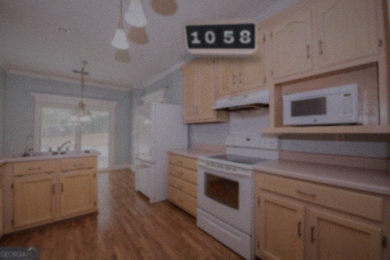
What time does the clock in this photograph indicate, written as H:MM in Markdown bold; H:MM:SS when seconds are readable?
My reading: **10:58**
